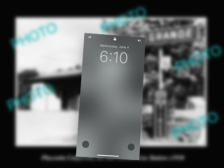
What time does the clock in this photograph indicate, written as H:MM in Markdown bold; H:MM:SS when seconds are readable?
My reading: **6:10**
